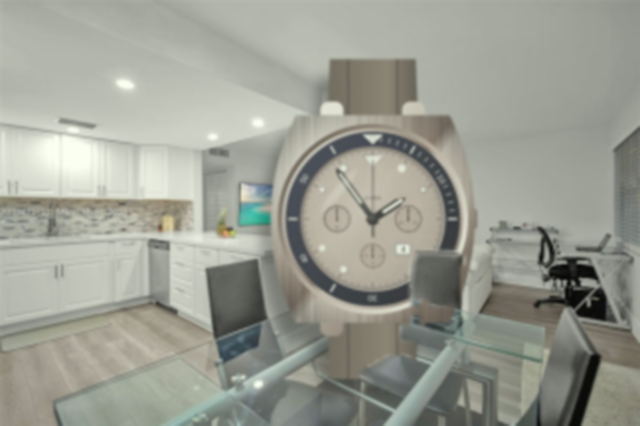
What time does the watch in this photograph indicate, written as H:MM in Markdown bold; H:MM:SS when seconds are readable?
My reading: **1:54**
